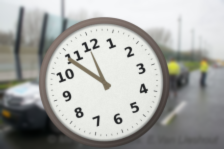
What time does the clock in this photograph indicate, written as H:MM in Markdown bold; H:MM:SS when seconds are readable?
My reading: **11:54**
